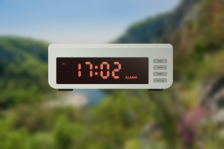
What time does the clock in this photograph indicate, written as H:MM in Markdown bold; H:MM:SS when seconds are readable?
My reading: **17:02**
